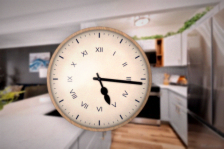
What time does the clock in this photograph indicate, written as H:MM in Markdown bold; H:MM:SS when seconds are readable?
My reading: **5:16**
